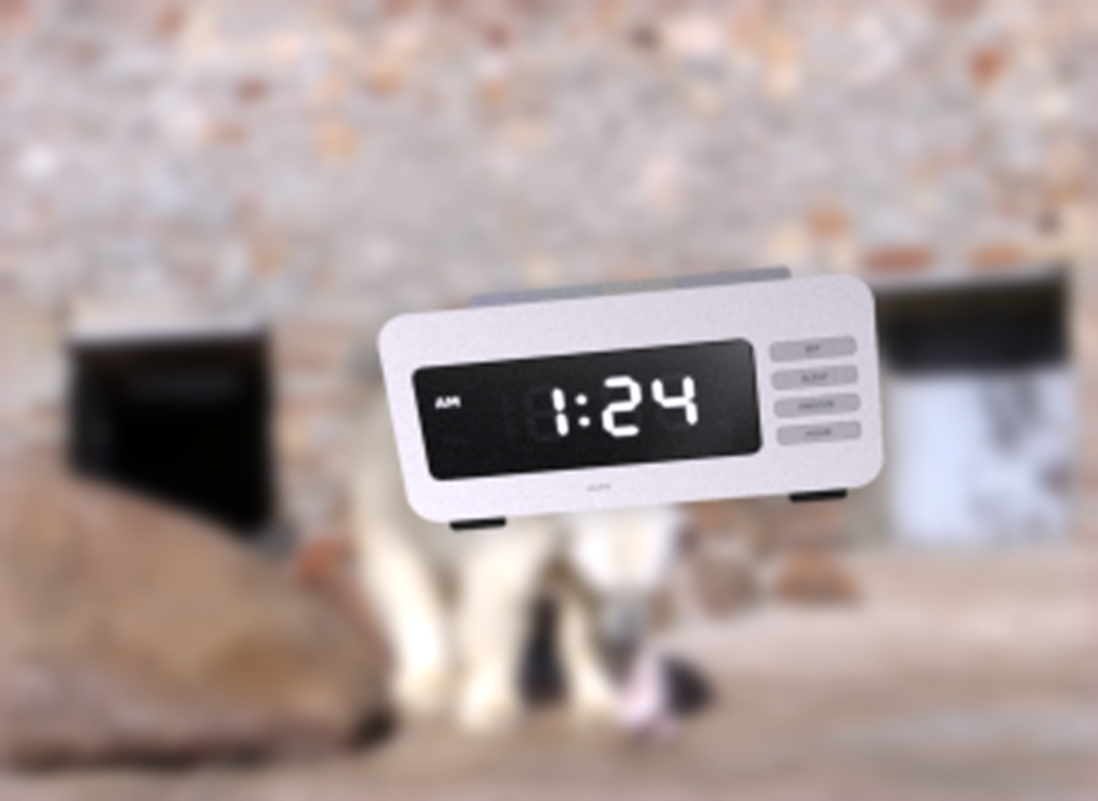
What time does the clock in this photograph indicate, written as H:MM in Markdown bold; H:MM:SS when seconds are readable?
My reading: **1:24**
